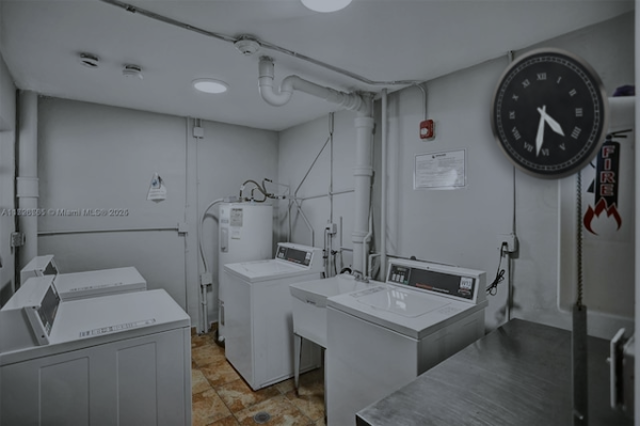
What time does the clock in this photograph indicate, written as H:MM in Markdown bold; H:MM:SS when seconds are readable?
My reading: **4:32**
